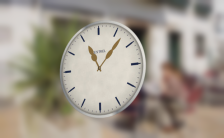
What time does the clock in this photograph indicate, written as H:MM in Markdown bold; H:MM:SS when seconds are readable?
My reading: **11:07**
